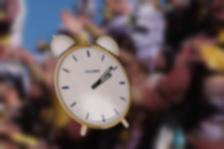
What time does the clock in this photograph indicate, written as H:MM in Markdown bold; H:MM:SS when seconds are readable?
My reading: **2:09**
